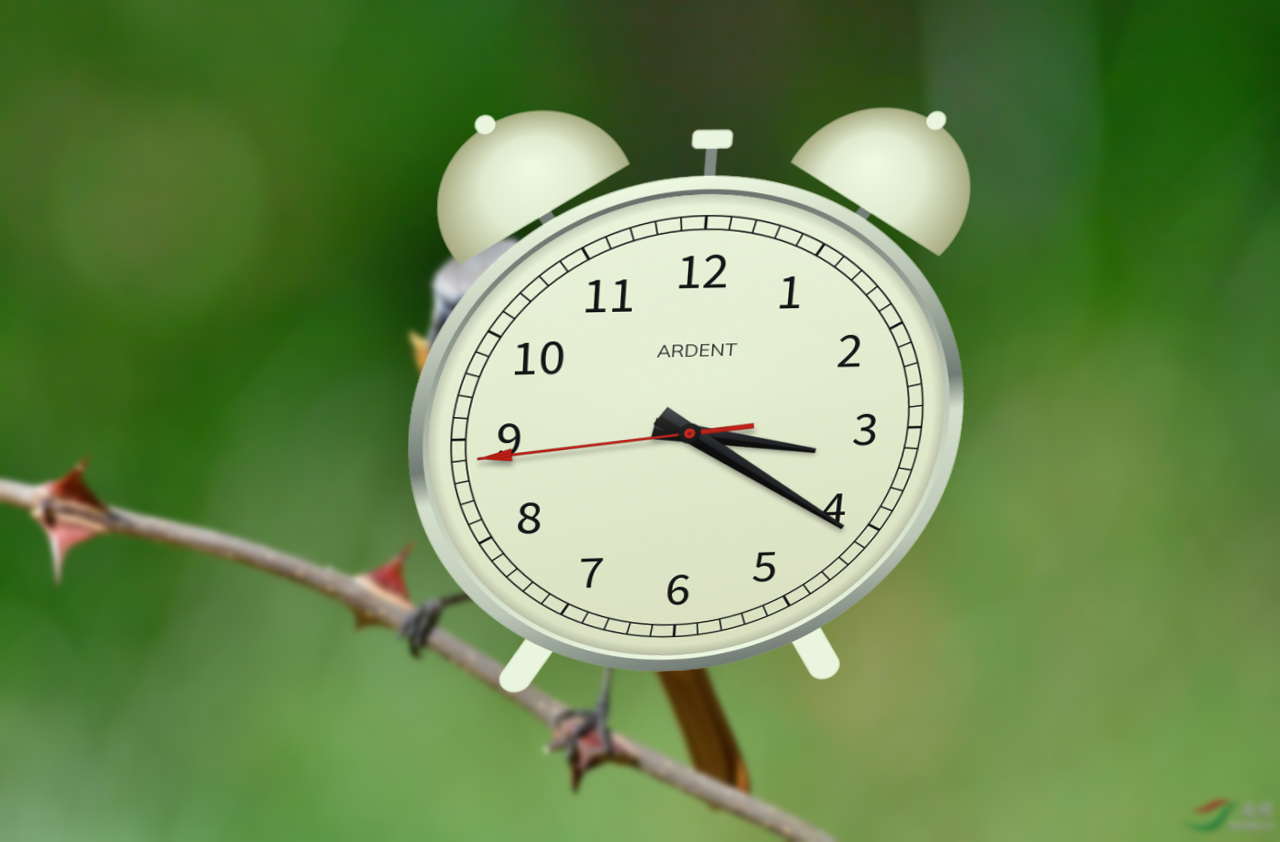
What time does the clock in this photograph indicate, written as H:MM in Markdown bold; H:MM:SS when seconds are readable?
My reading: **3:20:44**
